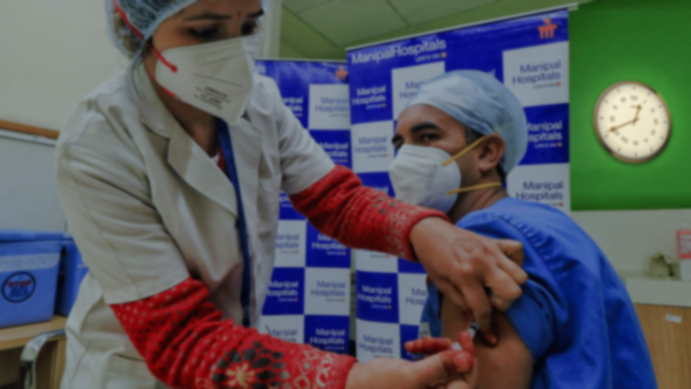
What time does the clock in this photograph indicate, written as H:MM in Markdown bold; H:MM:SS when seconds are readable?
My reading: **12:41**
